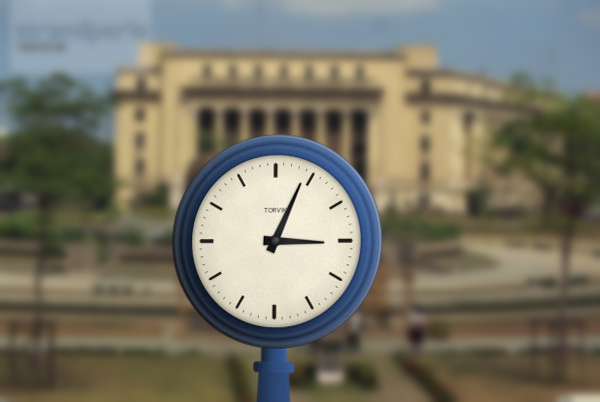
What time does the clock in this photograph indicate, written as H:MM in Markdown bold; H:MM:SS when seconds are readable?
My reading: **3:04**
